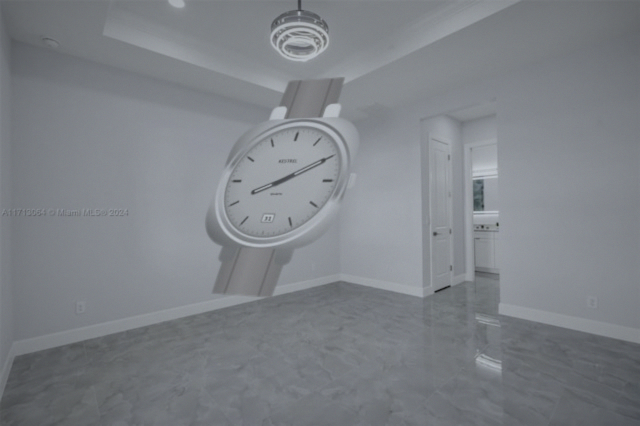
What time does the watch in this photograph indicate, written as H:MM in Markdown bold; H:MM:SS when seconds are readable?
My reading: **8:10**
